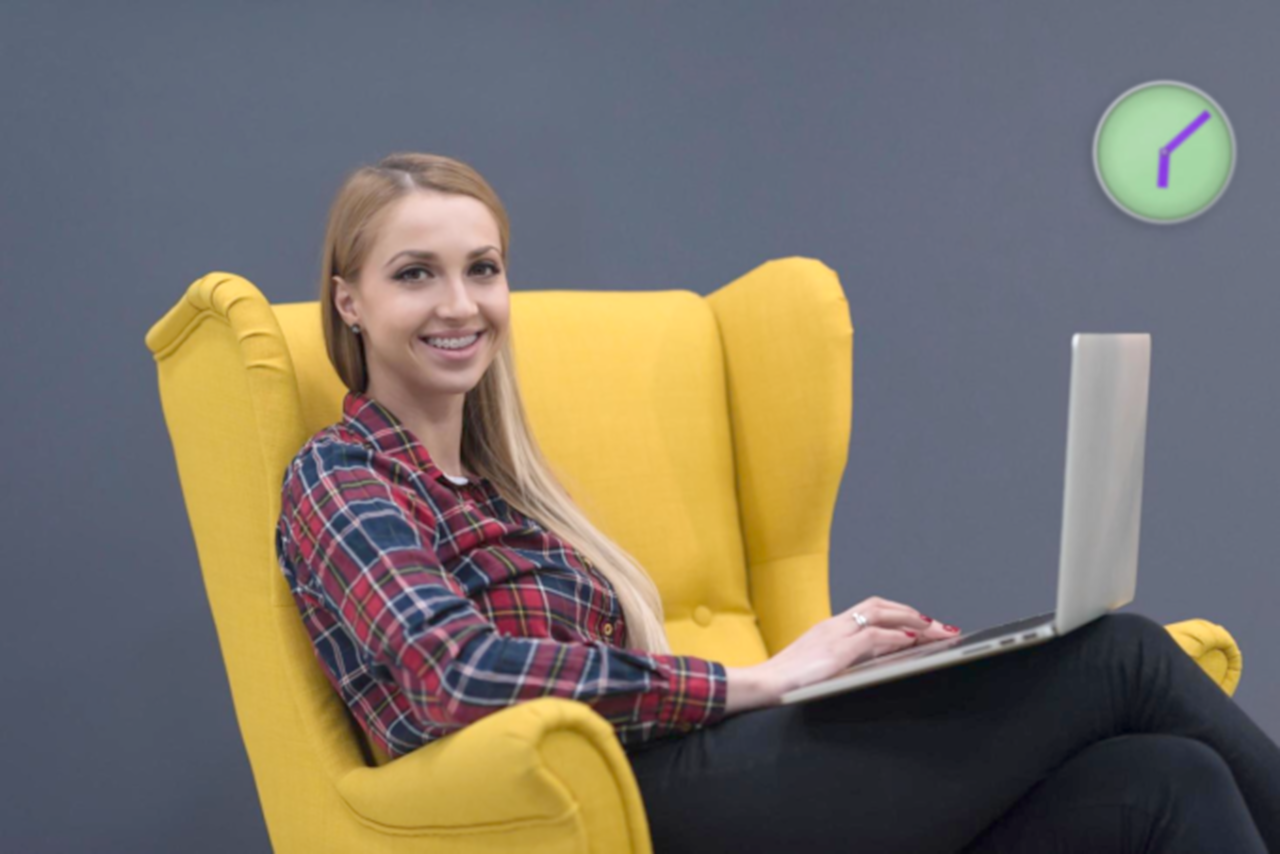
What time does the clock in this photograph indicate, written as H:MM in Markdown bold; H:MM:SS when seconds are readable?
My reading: **6:08**
